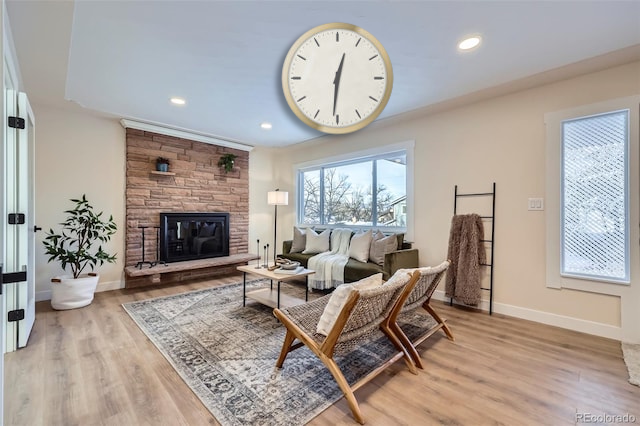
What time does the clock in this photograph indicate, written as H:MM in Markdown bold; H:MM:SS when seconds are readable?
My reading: **12:31**
